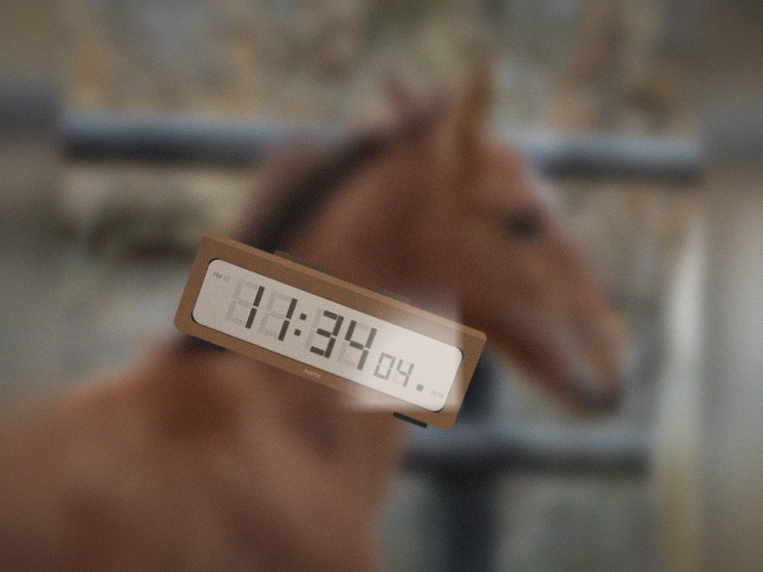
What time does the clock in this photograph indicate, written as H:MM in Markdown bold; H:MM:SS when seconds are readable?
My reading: **11:34:04**
